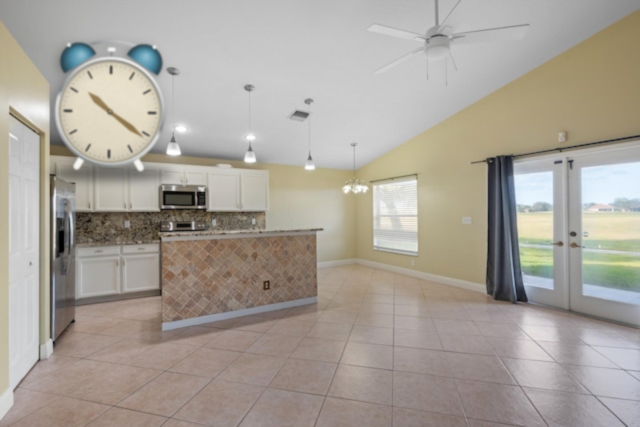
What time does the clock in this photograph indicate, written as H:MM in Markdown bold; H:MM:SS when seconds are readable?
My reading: **10:21**
